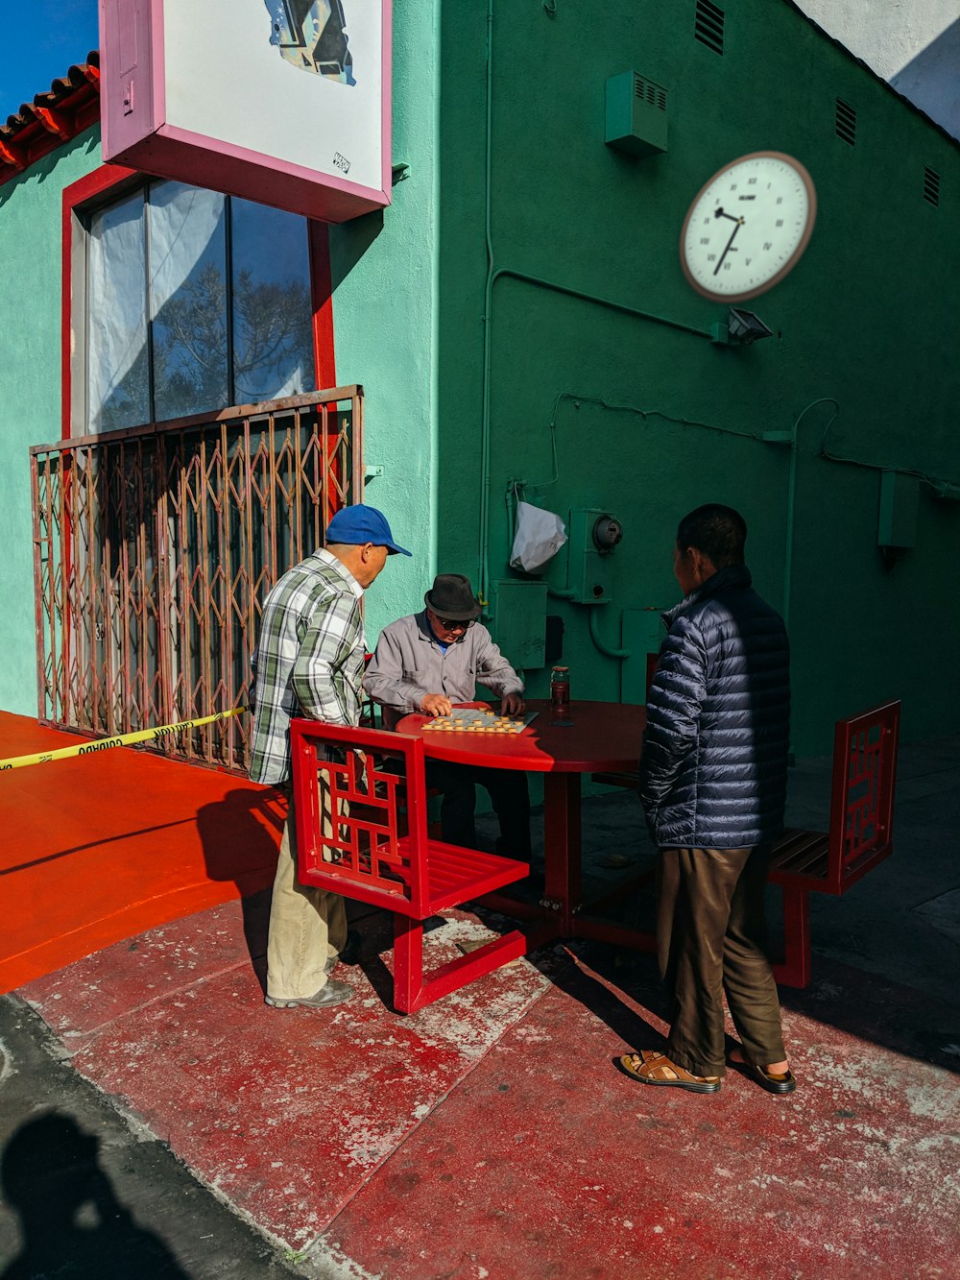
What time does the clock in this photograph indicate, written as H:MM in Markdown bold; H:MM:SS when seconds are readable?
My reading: **9:32**
